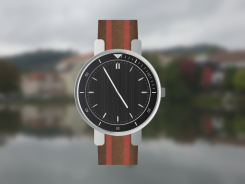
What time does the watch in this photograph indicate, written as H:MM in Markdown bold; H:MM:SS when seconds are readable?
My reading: **4:55**
